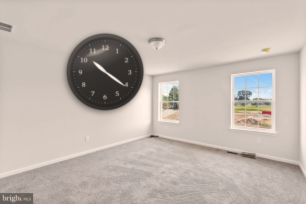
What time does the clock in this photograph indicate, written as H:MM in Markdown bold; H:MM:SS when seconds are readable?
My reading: **10:21**
